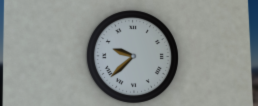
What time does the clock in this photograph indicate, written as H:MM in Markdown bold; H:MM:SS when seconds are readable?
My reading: **9:38**
